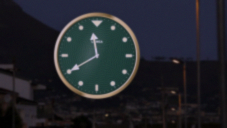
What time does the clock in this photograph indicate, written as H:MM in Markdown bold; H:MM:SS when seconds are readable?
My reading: **11:40**
